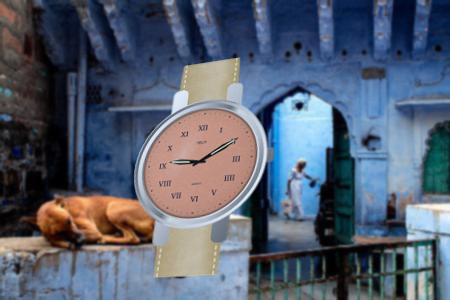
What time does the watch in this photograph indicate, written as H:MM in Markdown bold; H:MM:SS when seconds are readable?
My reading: **9:10**
